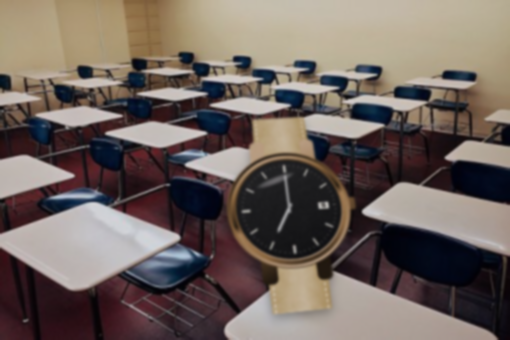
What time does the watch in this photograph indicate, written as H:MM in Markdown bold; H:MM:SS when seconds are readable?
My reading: **7:00**
